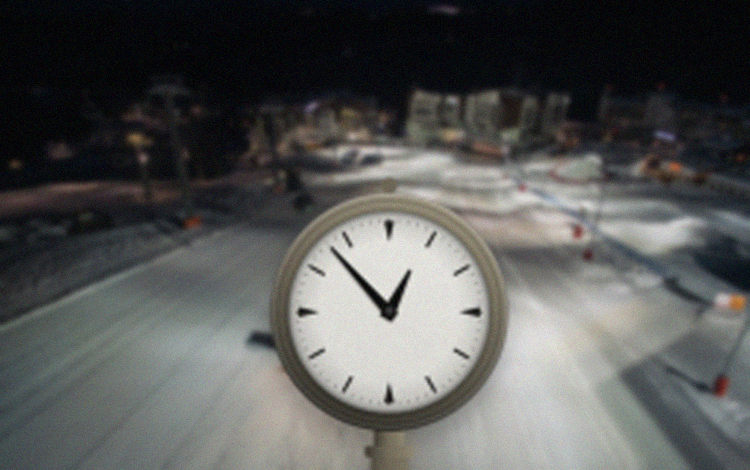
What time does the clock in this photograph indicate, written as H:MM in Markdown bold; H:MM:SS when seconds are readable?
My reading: **12:53**
